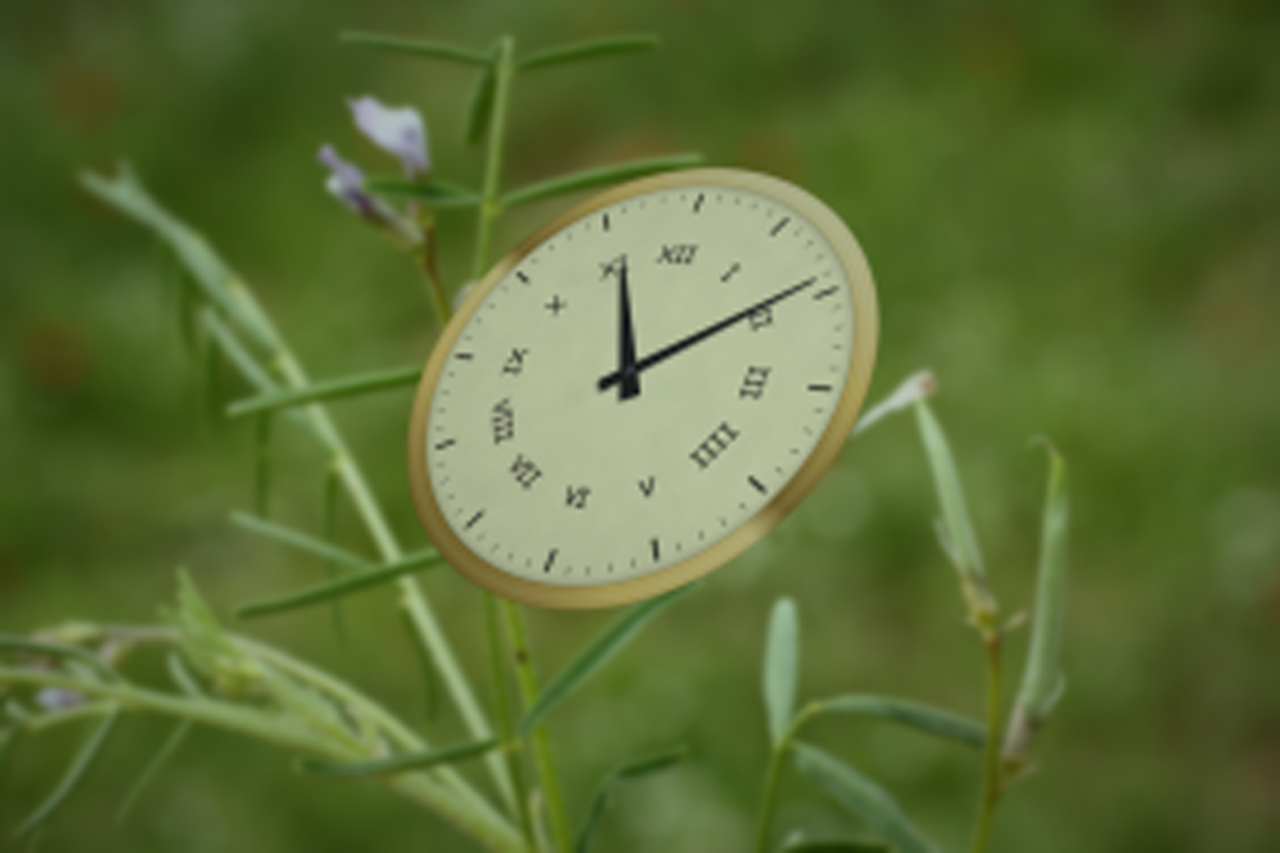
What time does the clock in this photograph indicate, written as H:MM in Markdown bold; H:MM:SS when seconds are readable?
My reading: **11:09**
